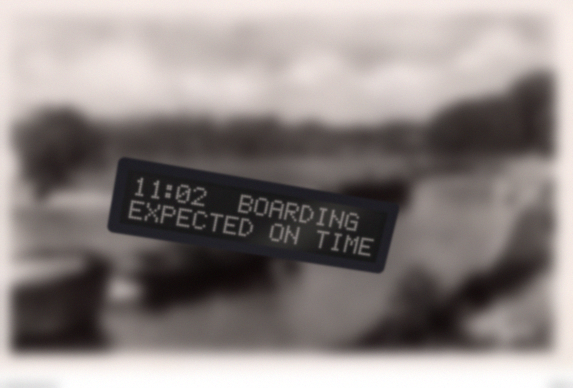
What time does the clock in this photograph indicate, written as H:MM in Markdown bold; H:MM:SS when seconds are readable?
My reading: **11:02**
